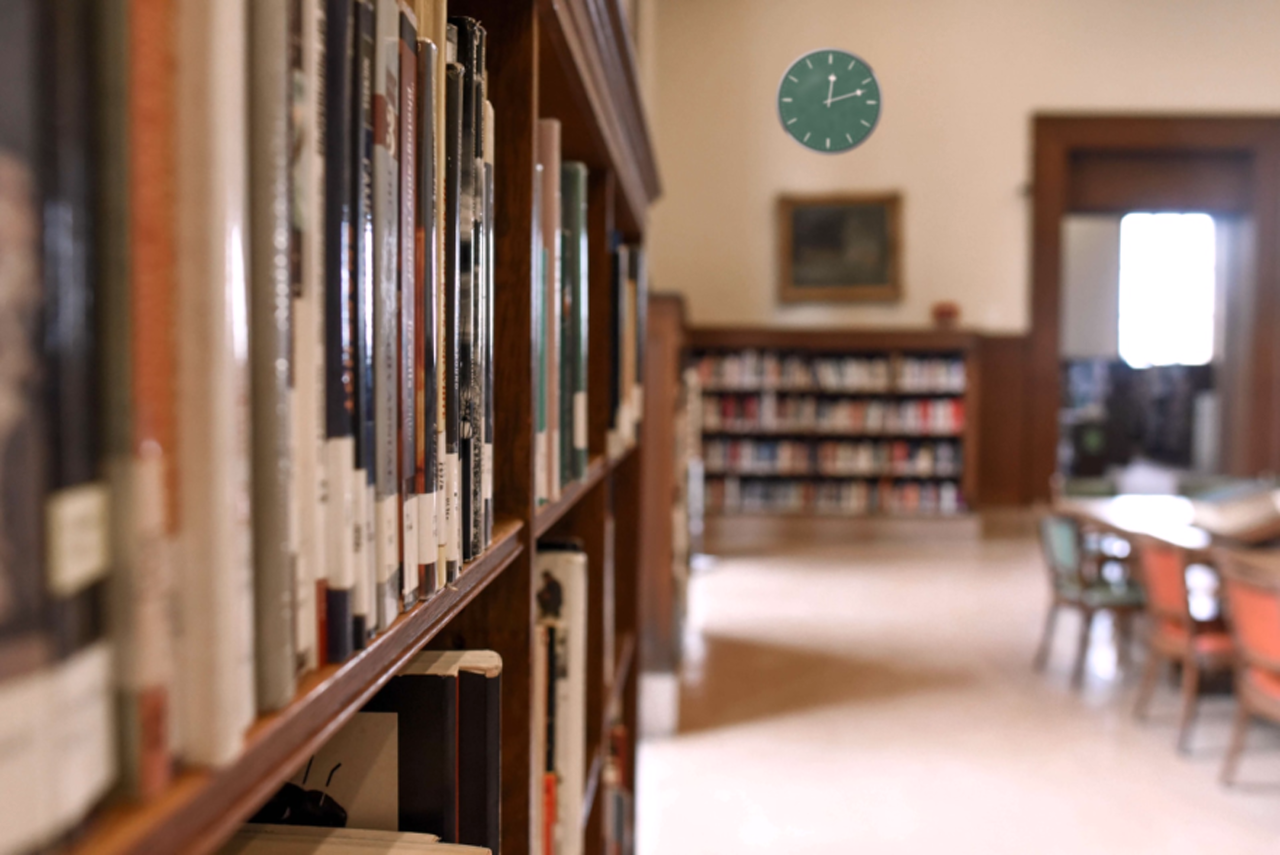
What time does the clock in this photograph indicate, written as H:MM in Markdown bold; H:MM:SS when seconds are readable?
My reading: **12:12**
